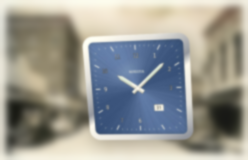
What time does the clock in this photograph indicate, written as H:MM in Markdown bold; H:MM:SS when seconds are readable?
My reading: **10:08**
